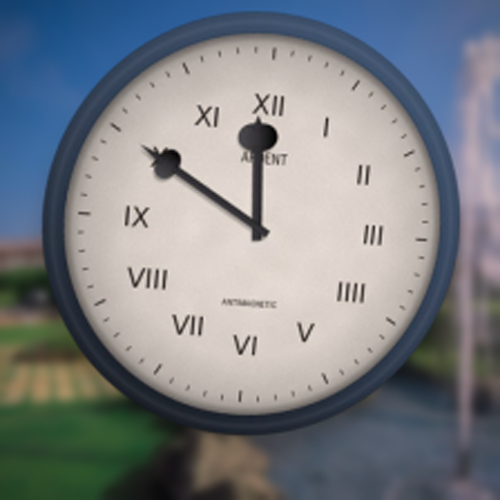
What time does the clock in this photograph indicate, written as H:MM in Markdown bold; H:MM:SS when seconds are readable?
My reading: **11:50**
